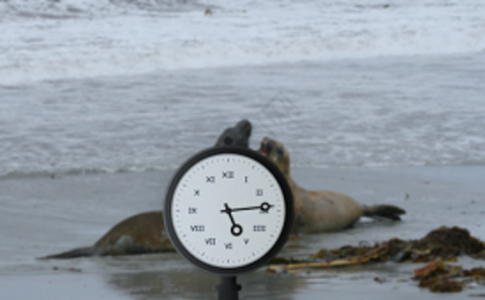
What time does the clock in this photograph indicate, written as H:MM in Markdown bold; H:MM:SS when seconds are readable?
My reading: **5:14**
